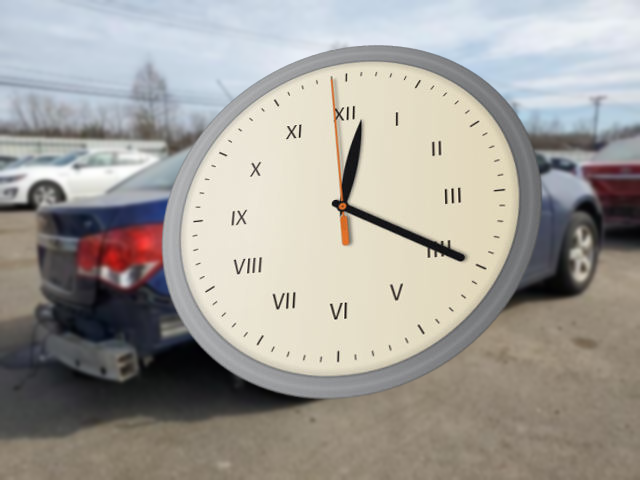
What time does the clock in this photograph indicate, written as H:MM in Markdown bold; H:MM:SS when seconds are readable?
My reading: **12:19:59**
